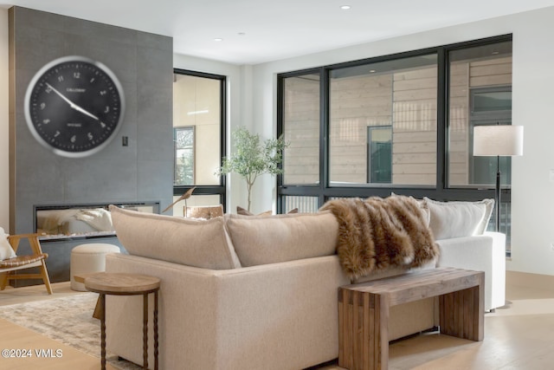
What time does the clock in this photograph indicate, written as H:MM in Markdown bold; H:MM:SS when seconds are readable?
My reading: **3:51**
